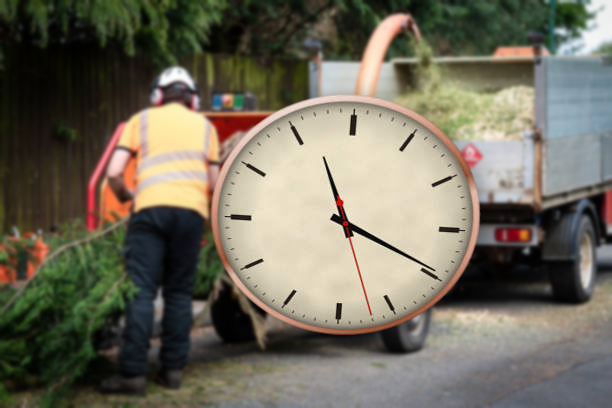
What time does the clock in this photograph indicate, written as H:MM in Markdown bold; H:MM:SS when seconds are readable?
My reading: **11:19:27**
